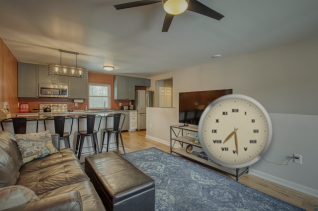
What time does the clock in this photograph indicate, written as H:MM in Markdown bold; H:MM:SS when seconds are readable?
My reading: **7:29**
